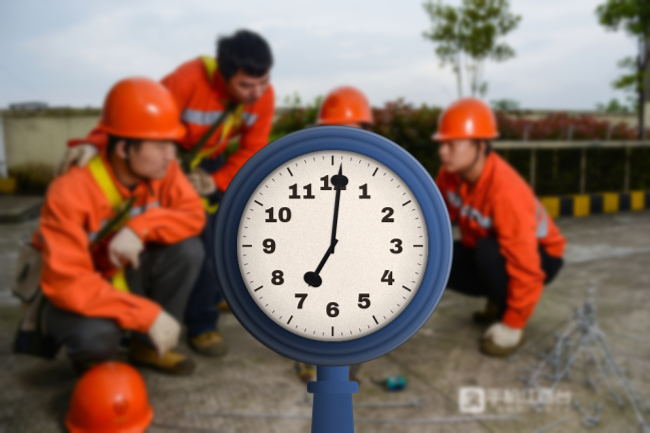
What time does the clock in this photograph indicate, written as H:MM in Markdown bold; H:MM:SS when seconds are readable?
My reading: **7:01**
